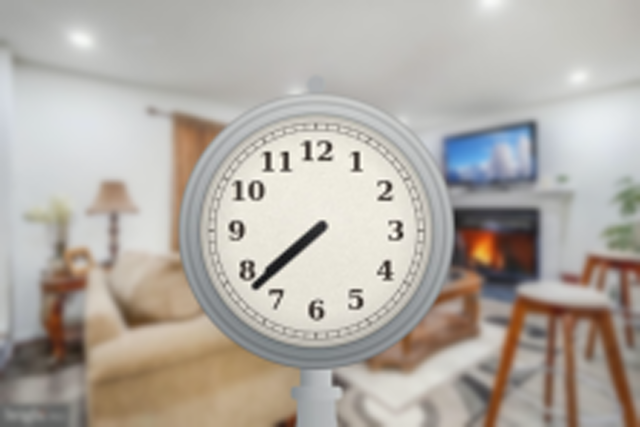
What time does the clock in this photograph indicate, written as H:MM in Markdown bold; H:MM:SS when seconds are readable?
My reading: **7:38**
